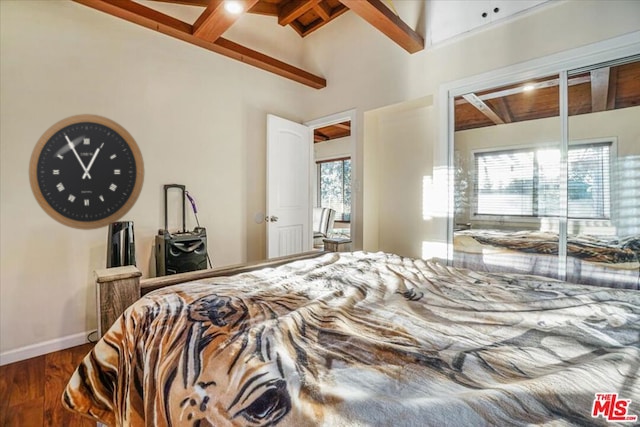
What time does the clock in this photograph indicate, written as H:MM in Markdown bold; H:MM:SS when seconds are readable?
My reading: **12:55**
